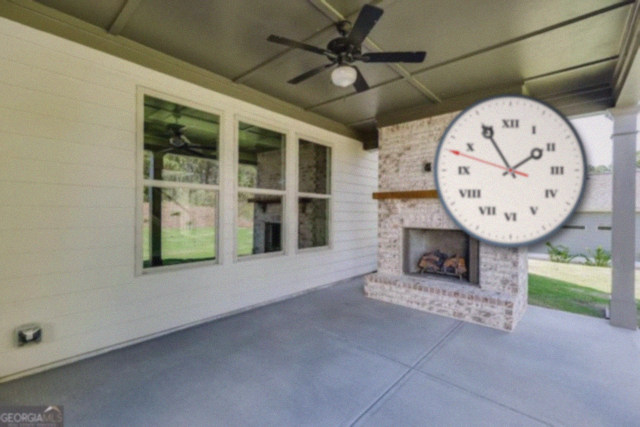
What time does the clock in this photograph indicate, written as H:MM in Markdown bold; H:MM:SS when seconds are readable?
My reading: **1:54:48**
